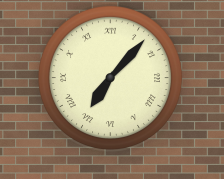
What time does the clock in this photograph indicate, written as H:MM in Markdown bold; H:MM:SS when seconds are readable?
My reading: **7:07**
